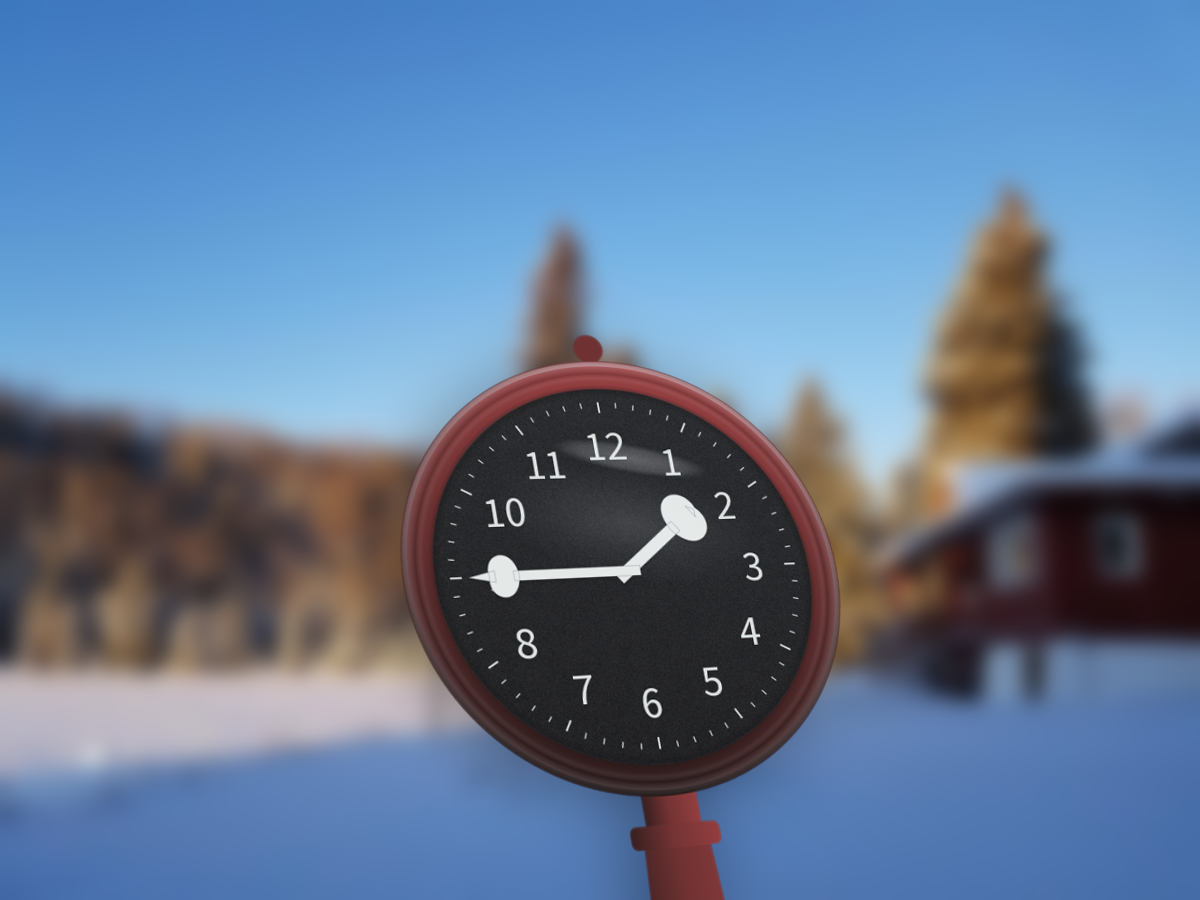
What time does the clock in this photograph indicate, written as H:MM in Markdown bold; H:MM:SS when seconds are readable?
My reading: **1:45**
